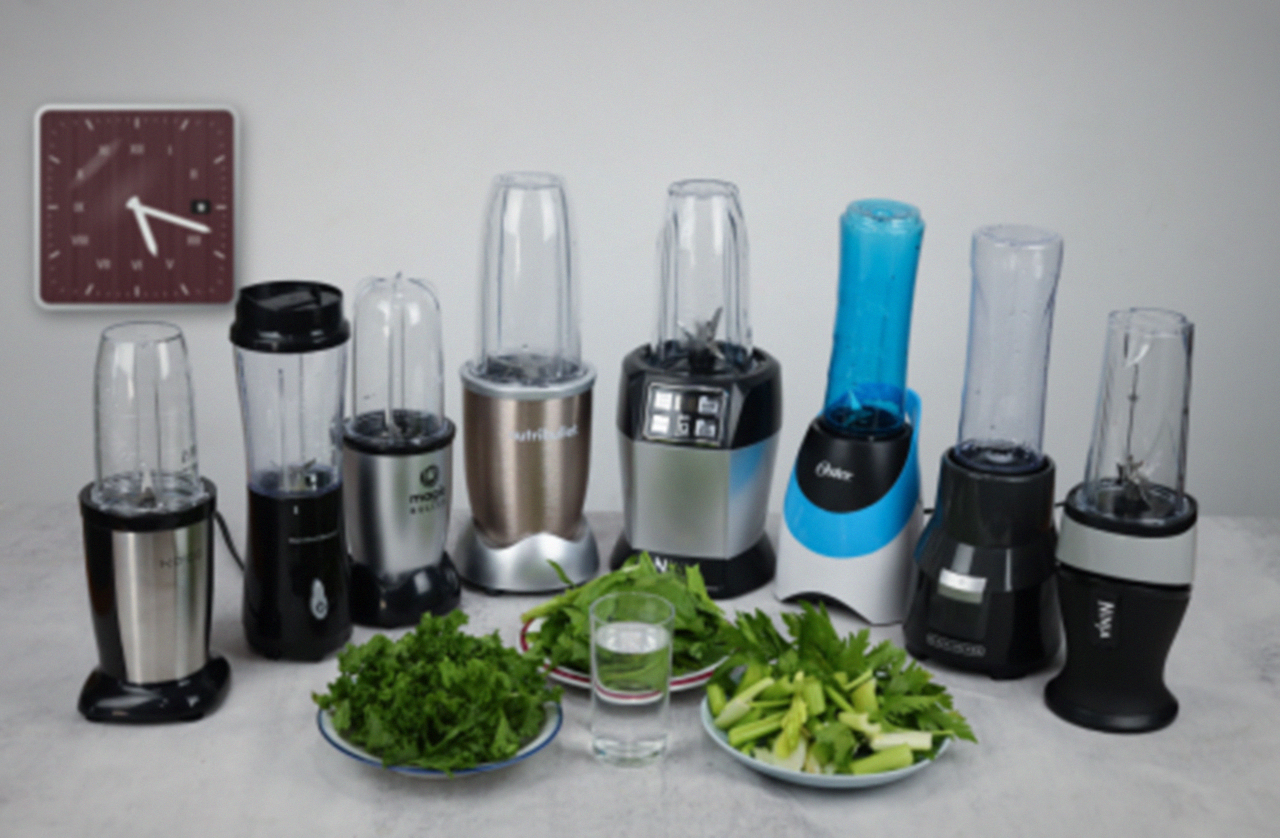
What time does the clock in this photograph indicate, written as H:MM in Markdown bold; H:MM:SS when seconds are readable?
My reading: **5:18**
